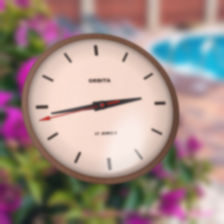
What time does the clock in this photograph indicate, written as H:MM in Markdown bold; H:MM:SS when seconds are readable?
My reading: **2:43:43**
